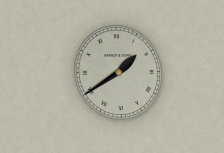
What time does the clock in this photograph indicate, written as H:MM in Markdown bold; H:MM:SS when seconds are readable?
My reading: **1:40**
